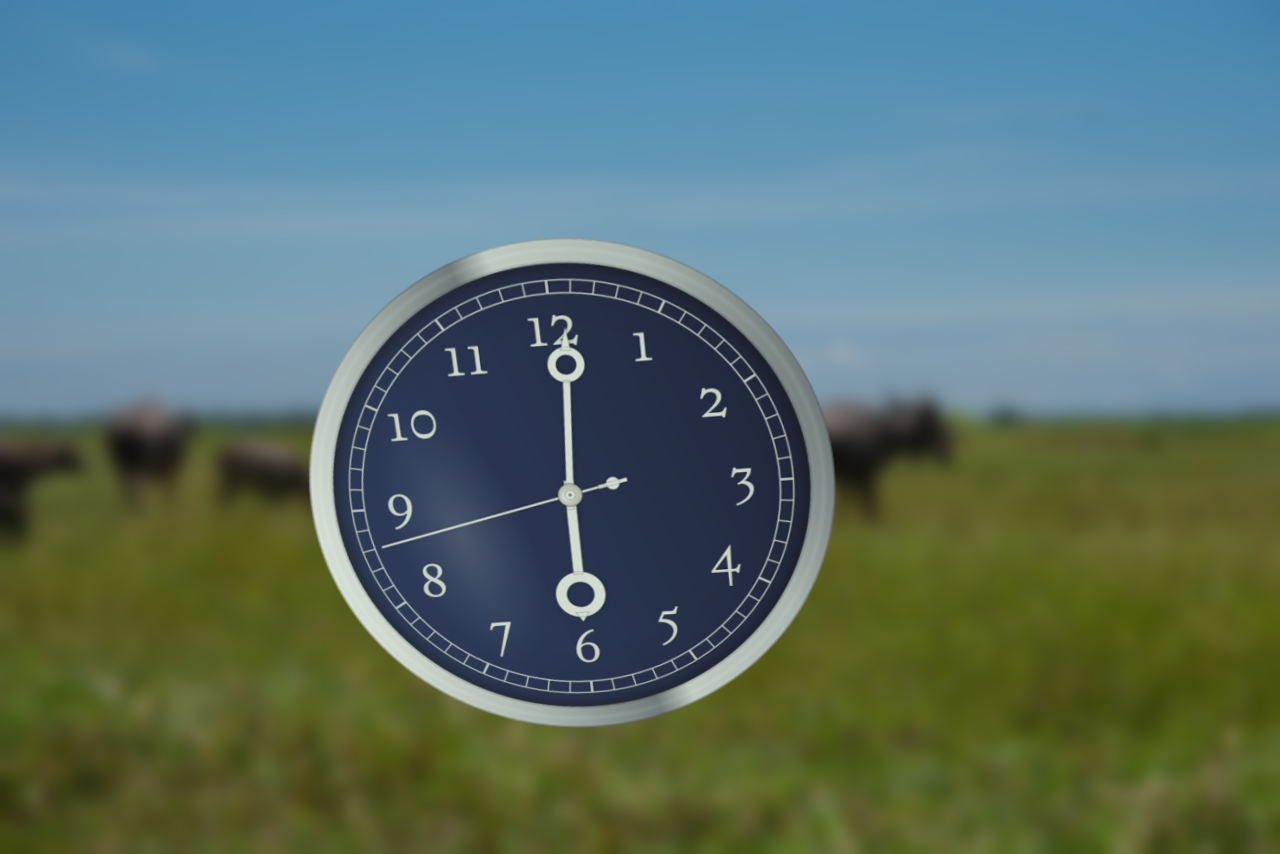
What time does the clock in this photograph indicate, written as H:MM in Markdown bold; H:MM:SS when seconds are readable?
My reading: **6:00:43**
